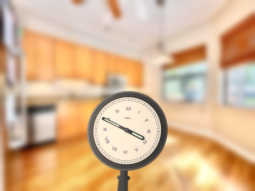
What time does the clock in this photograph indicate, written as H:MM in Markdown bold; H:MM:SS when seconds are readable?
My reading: **3:49**
